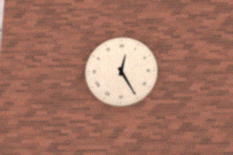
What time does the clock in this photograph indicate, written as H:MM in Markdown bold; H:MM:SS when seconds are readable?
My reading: **12:25**
